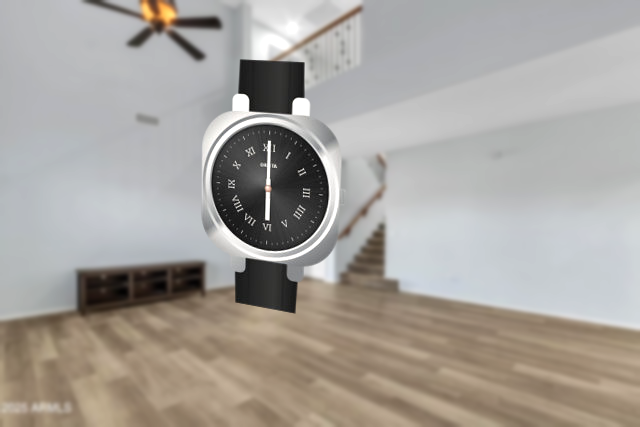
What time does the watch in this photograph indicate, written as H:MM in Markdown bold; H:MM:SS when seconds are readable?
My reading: **6:00**
